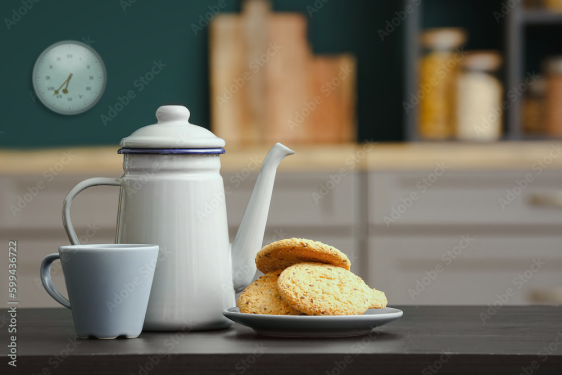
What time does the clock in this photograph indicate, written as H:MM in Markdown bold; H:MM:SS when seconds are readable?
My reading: **6:37**
